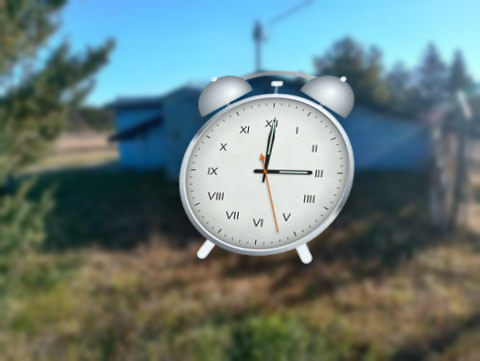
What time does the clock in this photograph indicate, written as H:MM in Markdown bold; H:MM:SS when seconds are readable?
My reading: **3:00:27**
